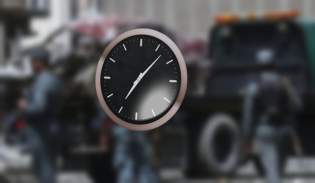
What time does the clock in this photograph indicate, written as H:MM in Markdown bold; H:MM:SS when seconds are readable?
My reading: **7:07**
